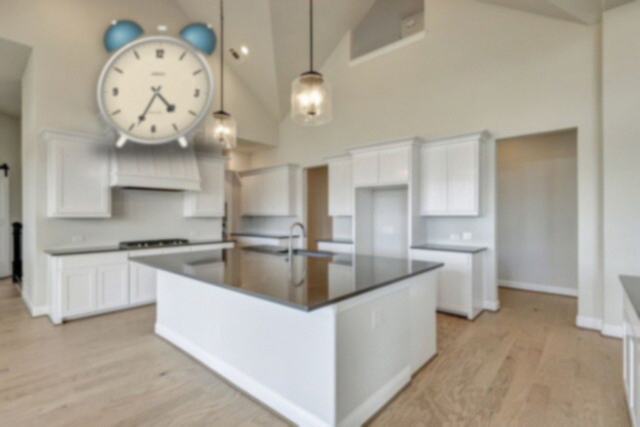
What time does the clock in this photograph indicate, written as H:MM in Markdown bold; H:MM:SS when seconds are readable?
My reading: **4:34**
